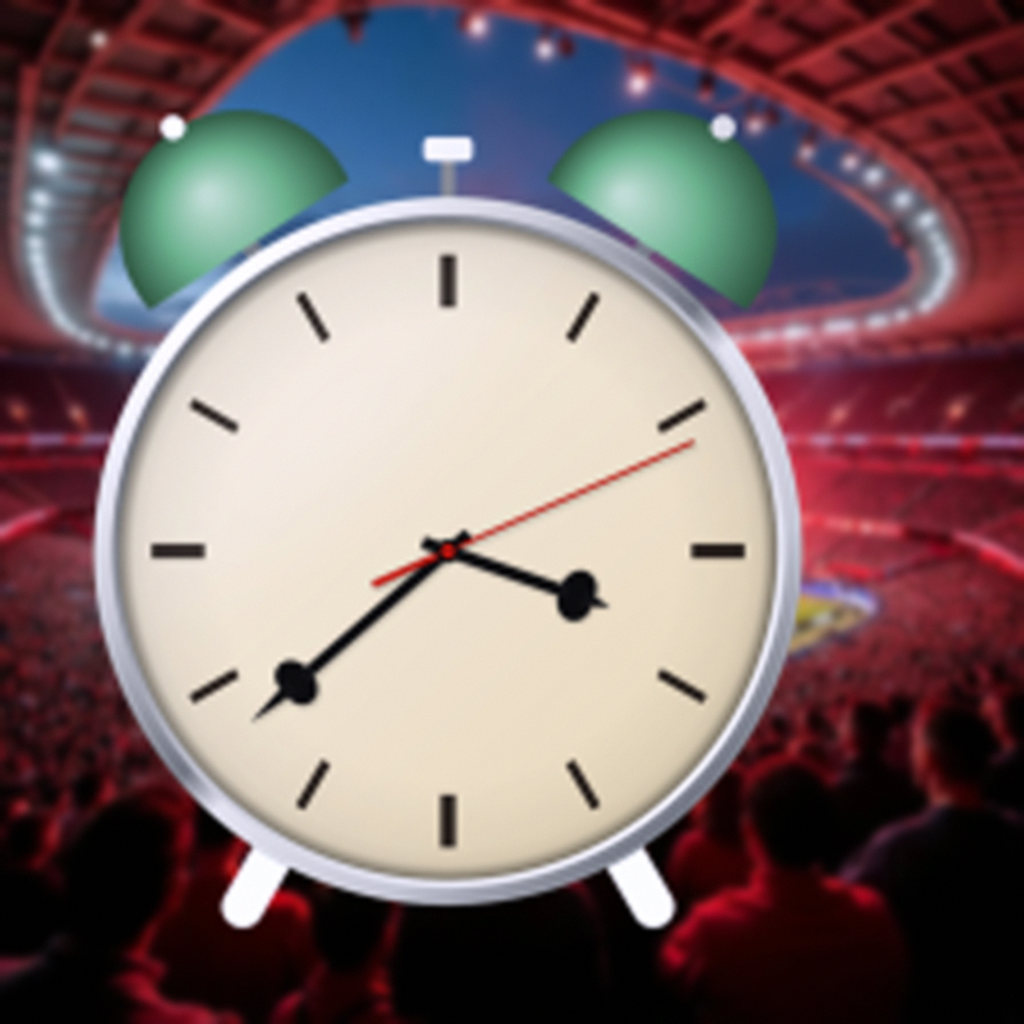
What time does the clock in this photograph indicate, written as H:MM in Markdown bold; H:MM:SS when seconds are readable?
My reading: **3:38:11**
